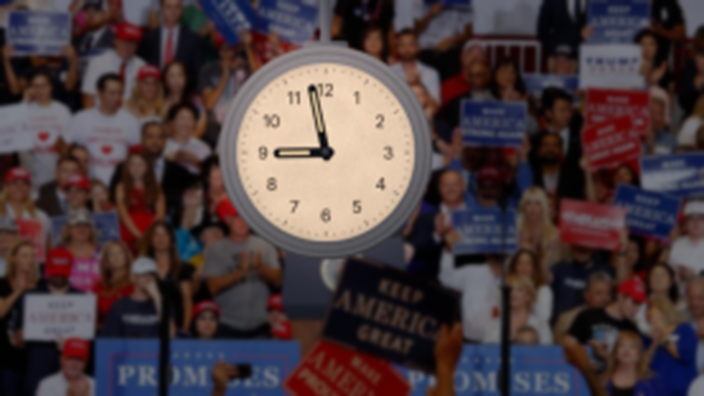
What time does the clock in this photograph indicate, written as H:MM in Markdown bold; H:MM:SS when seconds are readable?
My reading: **8:58**
